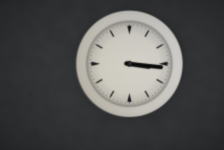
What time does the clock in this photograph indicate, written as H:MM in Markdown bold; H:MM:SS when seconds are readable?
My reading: **3:16**
